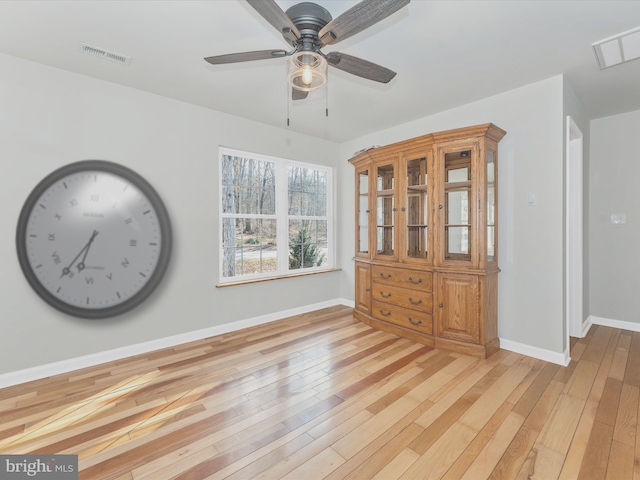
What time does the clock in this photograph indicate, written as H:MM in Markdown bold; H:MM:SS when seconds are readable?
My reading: **6:36**
